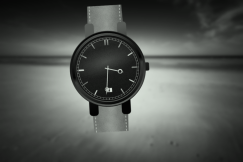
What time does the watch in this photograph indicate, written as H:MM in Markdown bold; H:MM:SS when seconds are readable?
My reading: **3:31**
